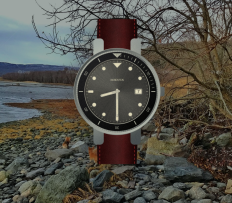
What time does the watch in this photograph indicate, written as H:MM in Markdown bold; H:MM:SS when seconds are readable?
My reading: **8:30**
